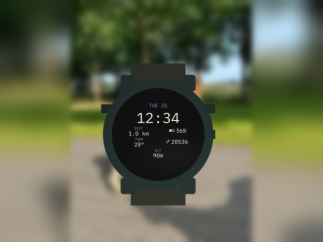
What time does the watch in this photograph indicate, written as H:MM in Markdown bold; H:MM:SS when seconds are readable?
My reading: **12:34**
